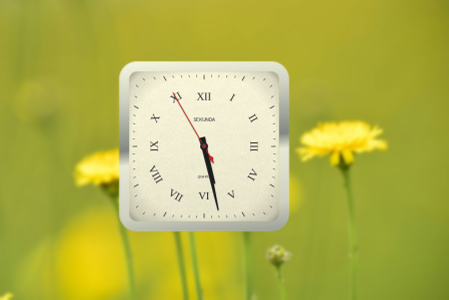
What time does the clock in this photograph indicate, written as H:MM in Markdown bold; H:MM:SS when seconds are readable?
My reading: **5:27:55**
